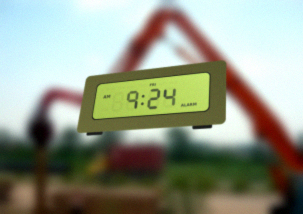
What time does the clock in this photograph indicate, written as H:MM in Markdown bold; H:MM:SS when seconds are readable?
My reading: **9:24**
